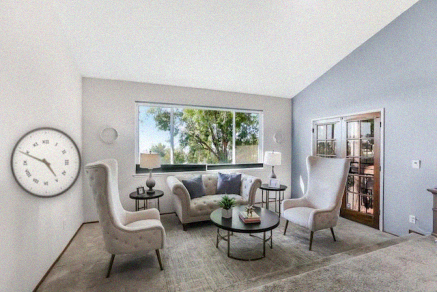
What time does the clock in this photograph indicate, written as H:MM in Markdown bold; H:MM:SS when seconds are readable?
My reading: **4:49**
